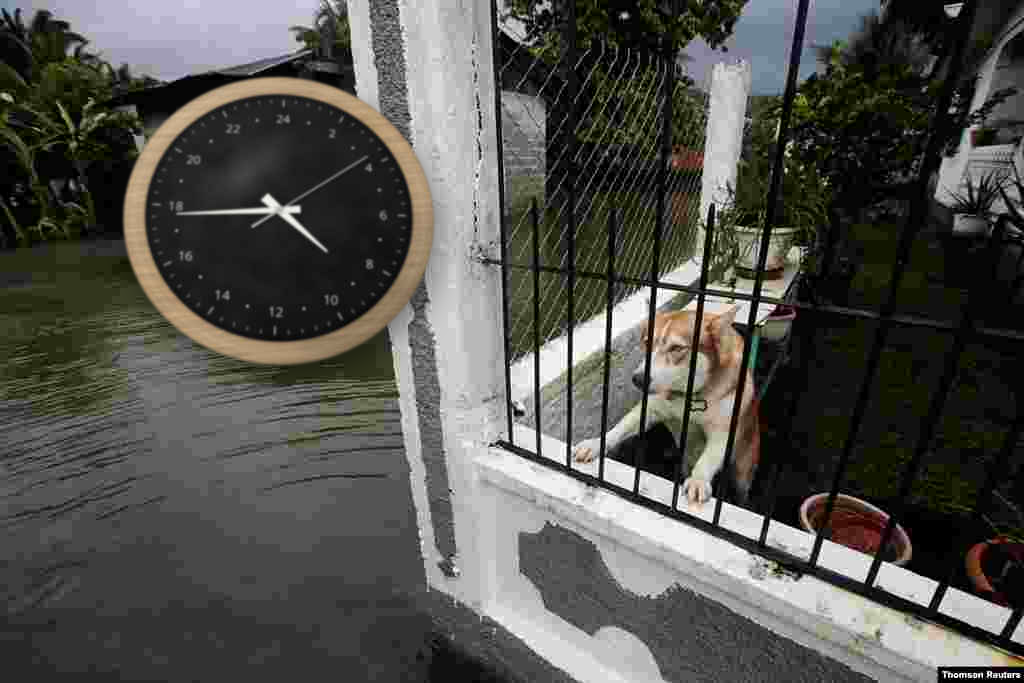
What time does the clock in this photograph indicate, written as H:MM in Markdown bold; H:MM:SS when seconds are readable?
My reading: **8:44:09**
